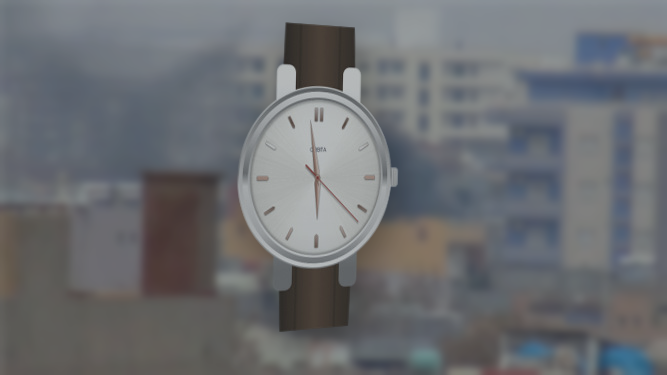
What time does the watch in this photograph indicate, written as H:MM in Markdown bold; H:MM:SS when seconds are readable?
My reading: **5:58:22**
